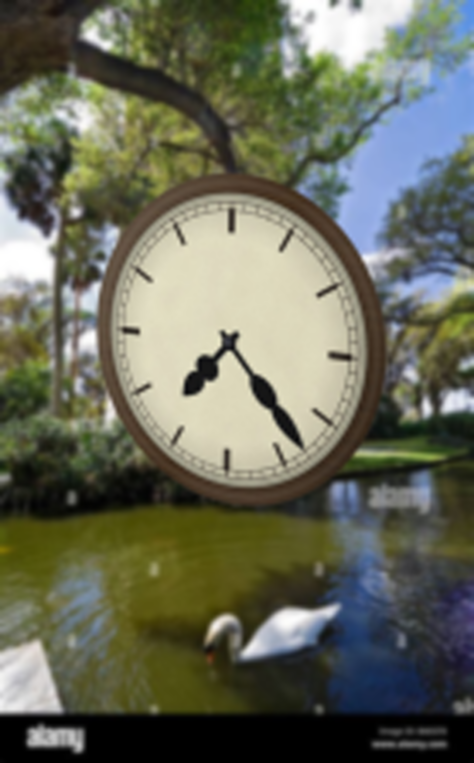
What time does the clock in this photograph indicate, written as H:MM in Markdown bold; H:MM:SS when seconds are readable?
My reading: **7:23**
